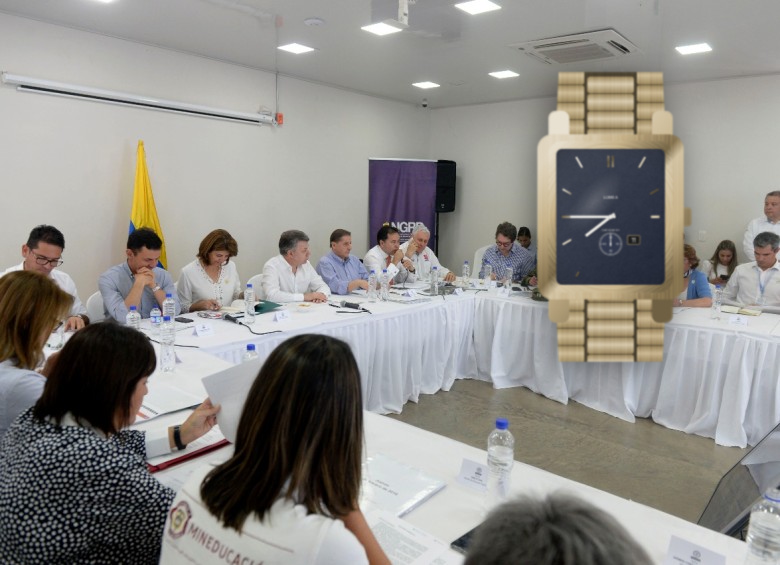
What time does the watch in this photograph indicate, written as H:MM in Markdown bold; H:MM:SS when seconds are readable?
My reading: **7:45**
